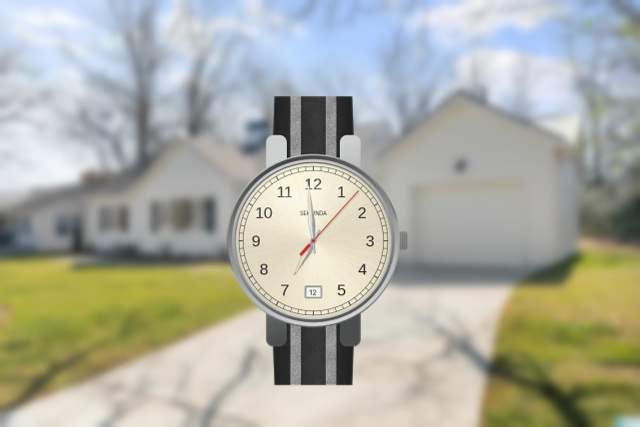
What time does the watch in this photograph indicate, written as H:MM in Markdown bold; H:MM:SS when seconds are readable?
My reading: **6:59:07**
